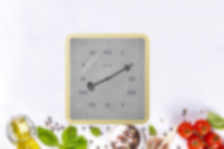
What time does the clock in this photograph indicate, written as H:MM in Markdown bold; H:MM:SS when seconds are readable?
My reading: **8:10**
